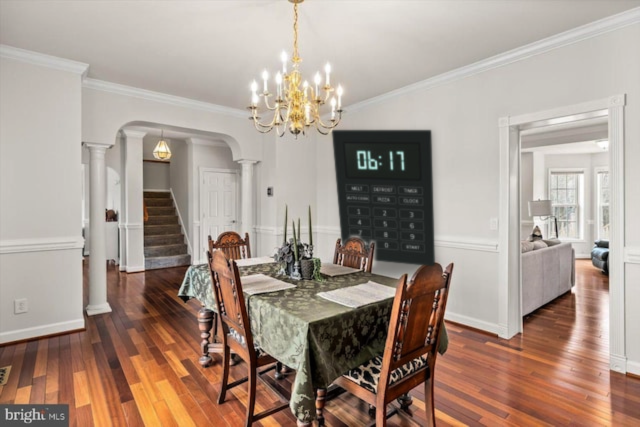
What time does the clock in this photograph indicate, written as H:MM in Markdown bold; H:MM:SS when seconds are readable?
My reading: **6:17**
